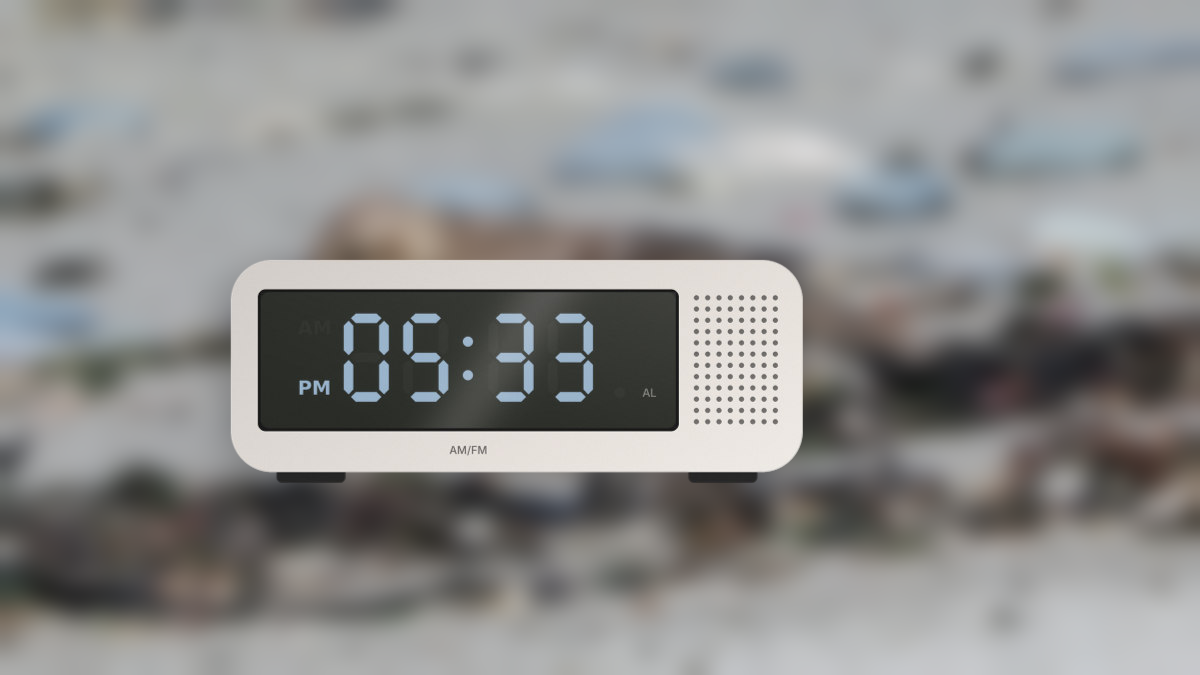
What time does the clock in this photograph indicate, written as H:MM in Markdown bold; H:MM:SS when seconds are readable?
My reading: **5:33**
